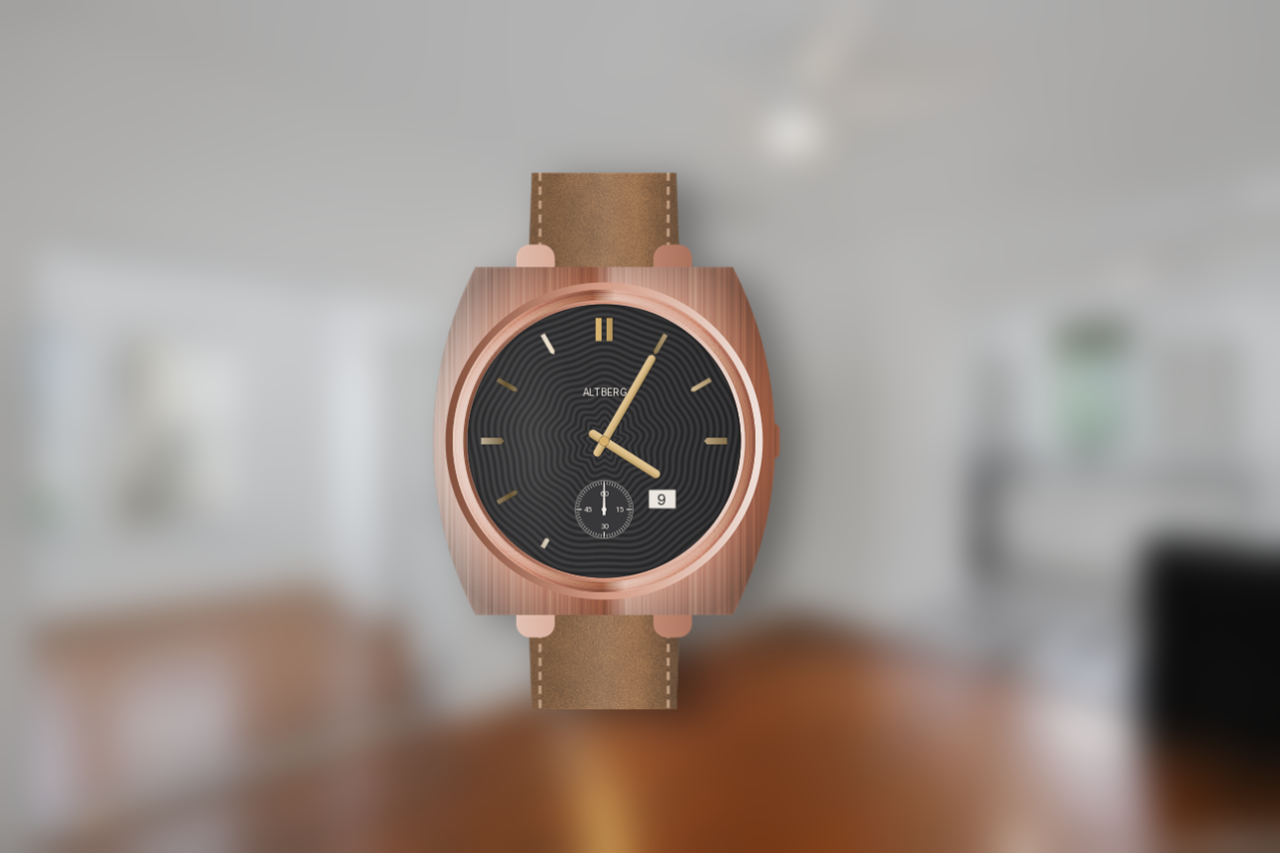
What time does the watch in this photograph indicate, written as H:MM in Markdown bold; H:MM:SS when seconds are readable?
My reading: **4:05**
